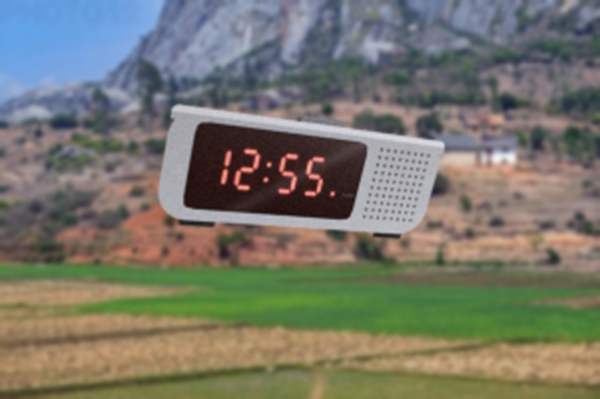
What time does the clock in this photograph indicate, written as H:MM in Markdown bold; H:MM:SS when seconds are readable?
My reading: **12:55**
